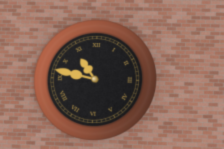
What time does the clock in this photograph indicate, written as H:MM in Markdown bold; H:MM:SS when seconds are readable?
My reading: **10:47**
